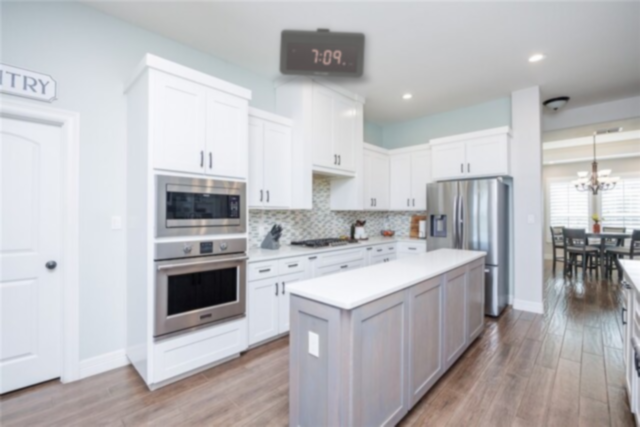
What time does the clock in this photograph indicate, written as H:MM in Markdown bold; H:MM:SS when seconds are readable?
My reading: **7:09**
